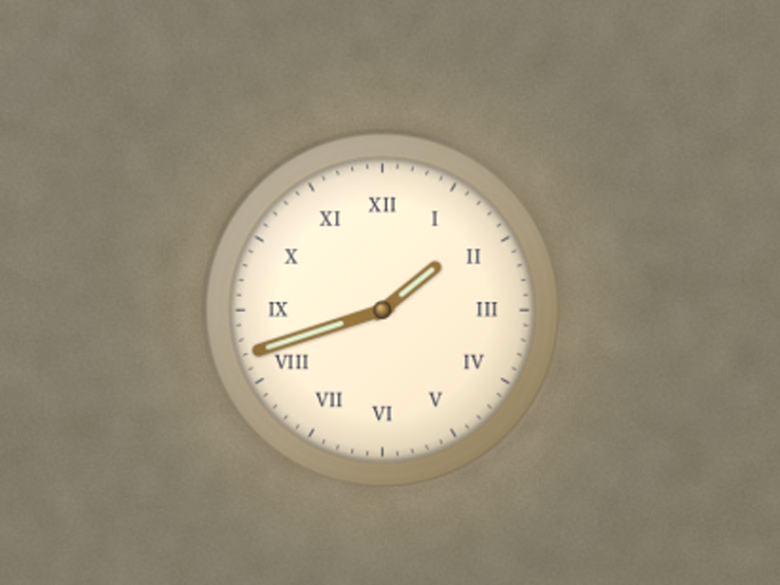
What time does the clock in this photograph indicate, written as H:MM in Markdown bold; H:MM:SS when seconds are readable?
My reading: **1:42**
